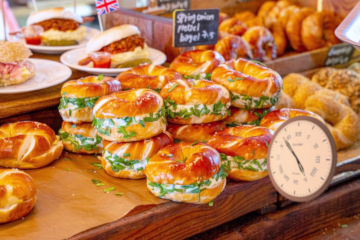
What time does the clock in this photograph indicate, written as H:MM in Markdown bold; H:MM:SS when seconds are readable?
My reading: **4:53**
